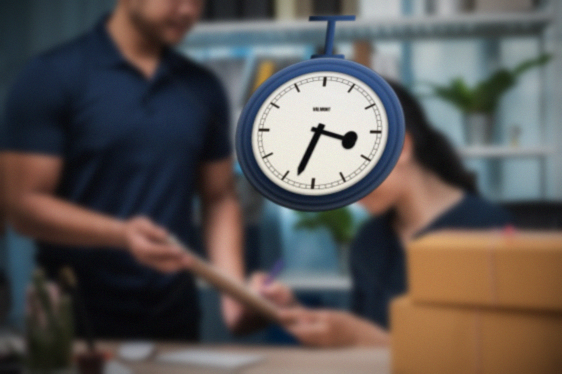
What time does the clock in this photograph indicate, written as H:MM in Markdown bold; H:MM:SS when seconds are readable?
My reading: **3:33**
